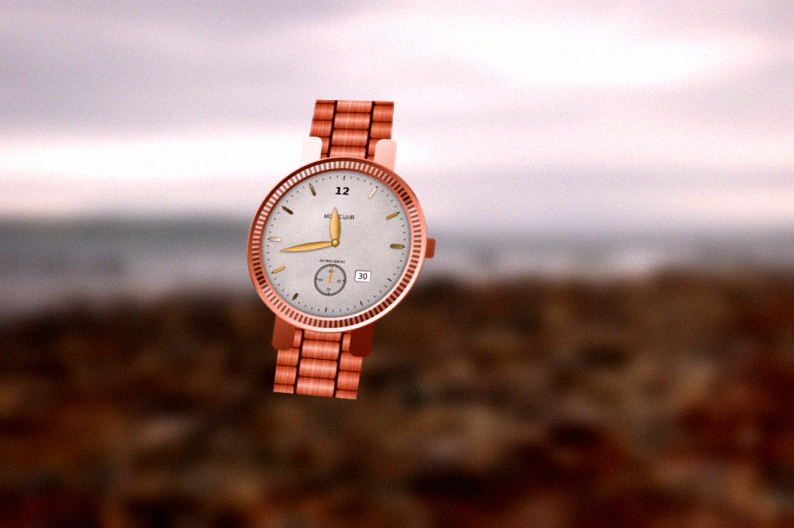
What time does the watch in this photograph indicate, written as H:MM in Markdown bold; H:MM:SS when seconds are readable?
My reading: **11:43**
